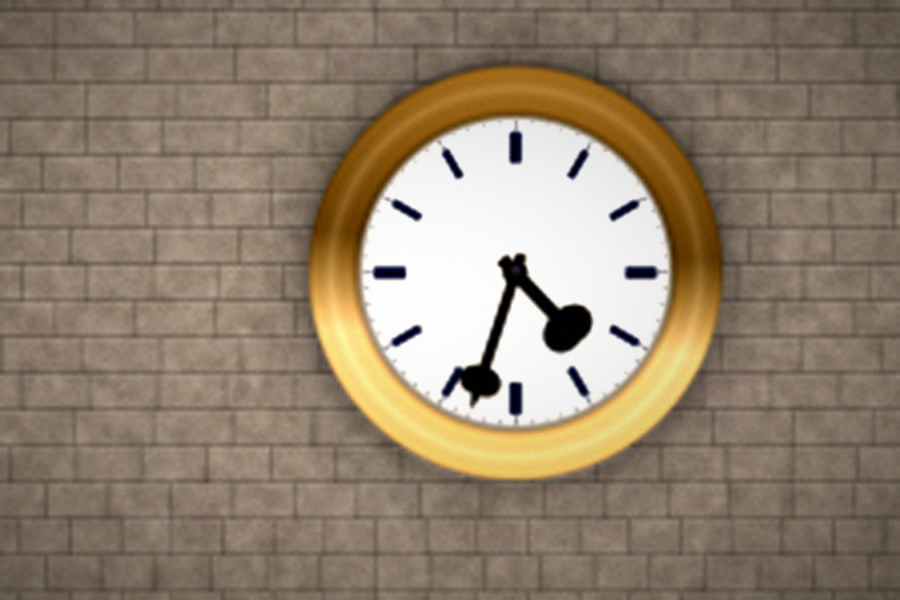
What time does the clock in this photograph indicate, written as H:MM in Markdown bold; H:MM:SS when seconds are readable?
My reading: **4:33**
